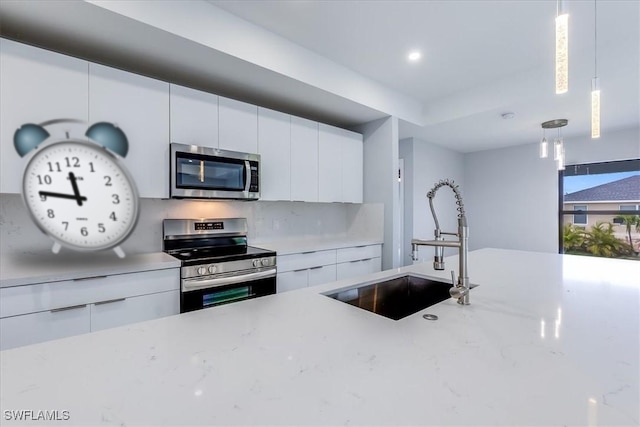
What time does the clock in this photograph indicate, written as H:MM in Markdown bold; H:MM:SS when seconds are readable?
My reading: **11:46**
